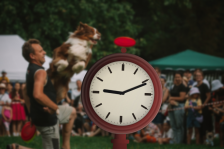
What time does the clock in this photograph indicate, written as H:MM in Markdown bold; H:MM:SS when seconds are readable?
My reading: **9:11**
